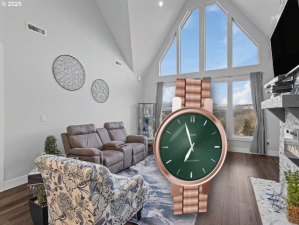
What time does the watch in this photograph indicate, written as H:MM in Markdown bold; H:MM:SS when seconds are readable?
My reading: **6:57**
